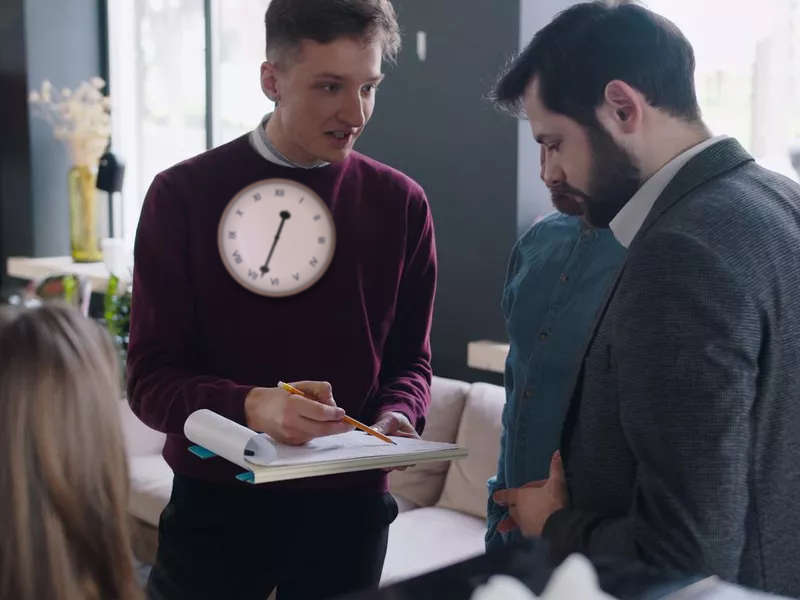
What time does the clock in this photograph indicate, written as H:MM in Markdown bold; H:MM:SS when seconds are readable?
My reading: **12:33**
